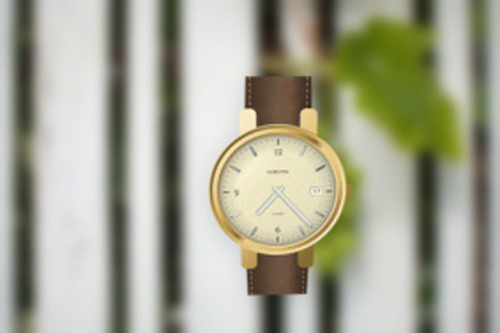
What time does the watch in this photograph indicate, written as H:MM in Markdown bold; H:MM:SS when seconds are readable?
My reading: **7:23**
